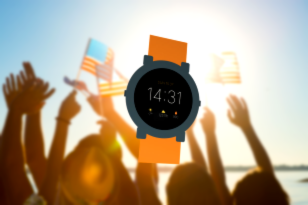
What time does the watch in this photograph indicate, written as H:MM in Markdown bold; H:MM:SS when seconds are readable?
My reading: **14:31**
